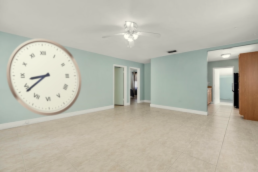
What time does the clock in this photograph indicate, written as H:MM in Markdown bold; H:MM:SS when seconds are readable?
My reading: **8:39**
